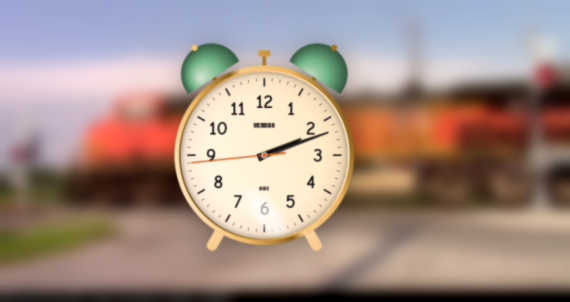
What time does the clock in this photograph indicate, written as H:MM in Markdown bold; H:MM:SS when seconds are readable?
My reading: **2:11:44**
